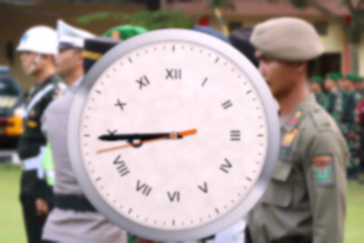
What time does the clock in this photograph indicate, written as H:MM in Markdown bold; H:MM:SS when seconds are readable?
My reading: **8:44:43**
